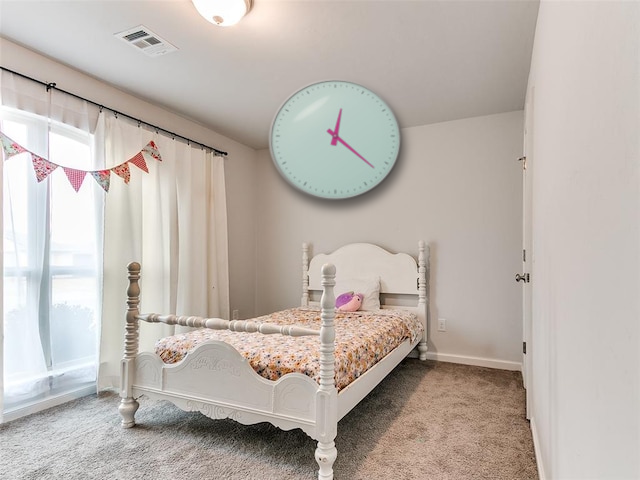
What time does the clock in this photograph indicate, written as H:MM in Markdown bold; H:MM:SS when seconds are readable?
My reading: **12:22**
